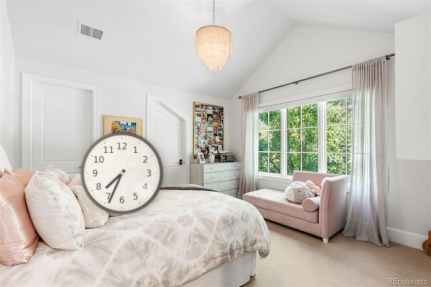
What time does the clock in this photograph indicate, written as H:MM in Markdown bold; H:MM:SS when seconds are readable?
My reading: **7:34**
